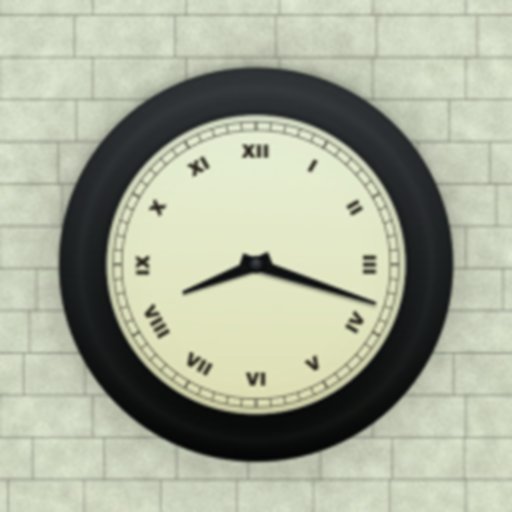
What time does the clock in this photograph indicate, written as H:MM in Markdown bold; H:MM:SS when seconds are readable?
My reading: **8:18**
